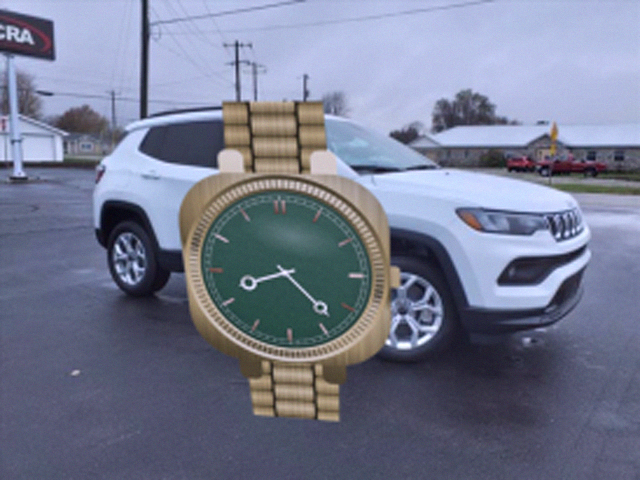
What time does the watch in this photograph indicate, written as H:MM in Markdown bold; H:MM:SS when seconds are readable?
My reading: **8:23**
